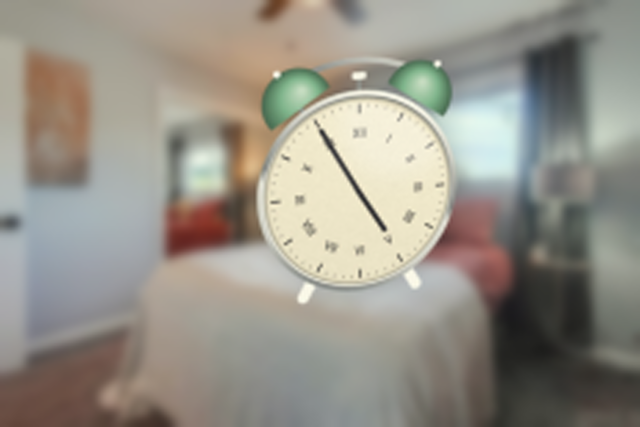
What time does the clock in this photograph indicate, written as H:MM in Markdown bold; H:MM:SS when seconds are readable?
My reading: **4:55**
